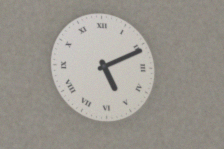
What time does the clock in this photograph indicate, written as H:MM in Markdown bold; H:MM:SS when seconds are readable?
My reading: **5:11**
